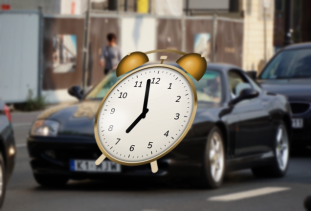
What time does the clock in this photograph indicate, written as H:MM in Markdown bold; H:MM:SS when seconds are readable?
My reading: **6:58**
